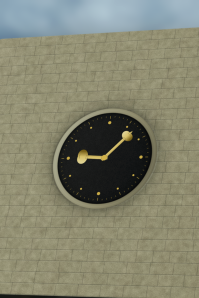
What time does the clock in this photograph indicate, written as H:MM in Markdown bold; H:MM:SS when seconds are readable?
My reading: **9:07**
